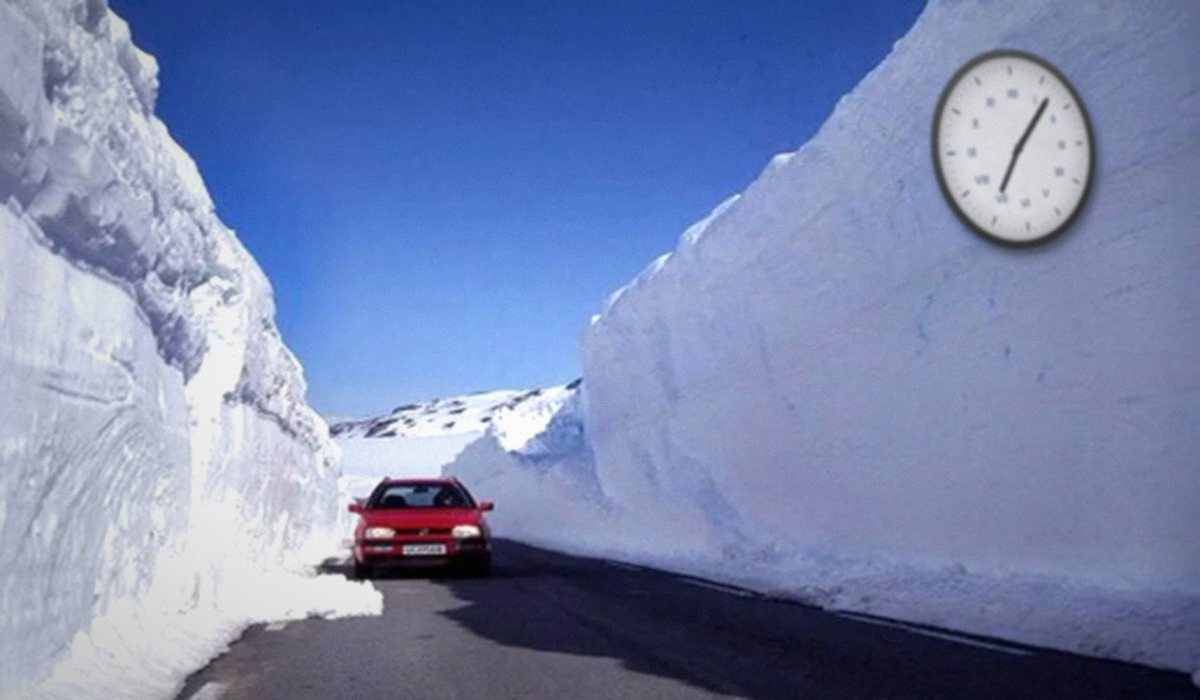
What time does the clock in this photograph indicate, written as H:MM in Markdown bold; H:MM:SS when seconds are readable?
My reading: **7:07**
